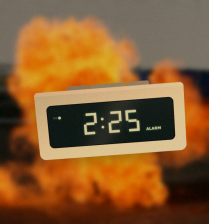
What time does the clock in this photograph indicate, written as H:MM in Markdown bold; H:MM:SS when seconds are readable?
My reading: **2:25**
